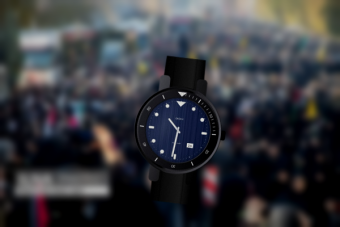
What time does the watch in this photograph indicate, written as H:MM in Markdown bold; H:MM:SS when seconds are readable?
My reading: **10:31**
